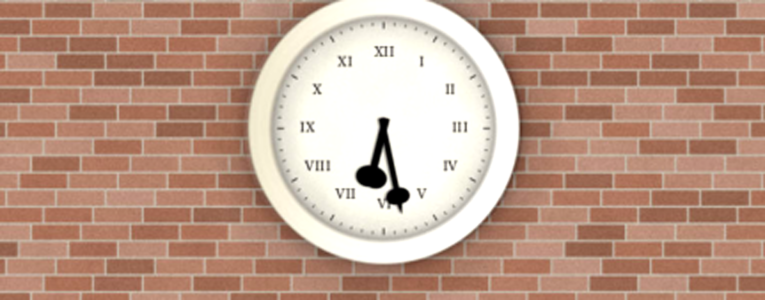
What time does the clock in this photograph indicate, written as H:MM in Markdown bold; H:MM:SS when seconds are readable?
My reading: **6:28**
